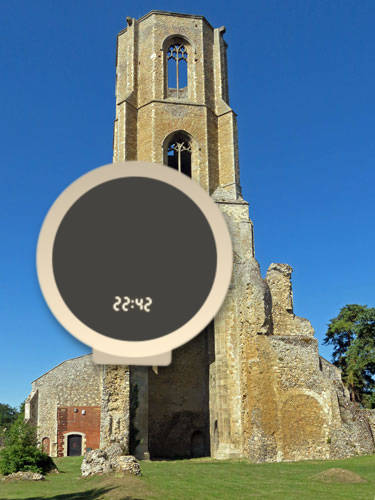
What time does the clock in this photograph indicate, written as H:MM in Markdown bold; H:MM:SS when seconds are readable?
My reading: **22:42**
